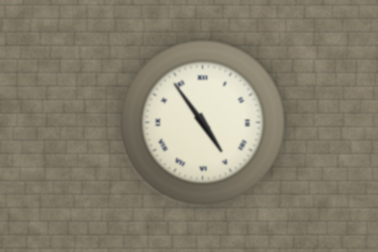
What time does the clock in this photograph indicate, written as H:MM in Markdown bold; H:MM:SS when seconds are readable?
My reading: **4:54**
